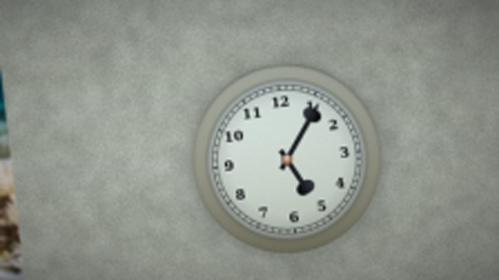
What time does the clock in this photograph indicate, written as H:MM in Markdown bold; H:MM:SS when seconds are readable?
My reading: **5:06**
